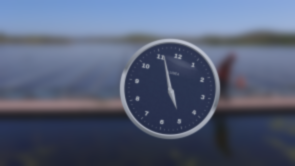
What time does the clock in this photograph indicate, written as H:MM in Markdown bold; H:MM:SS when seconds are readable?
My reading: **4:56**
